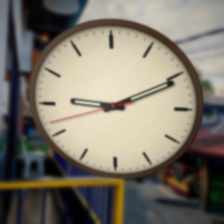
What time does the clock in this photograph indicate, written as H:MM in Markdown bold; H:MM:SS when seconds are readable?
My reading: **9:10:42**
